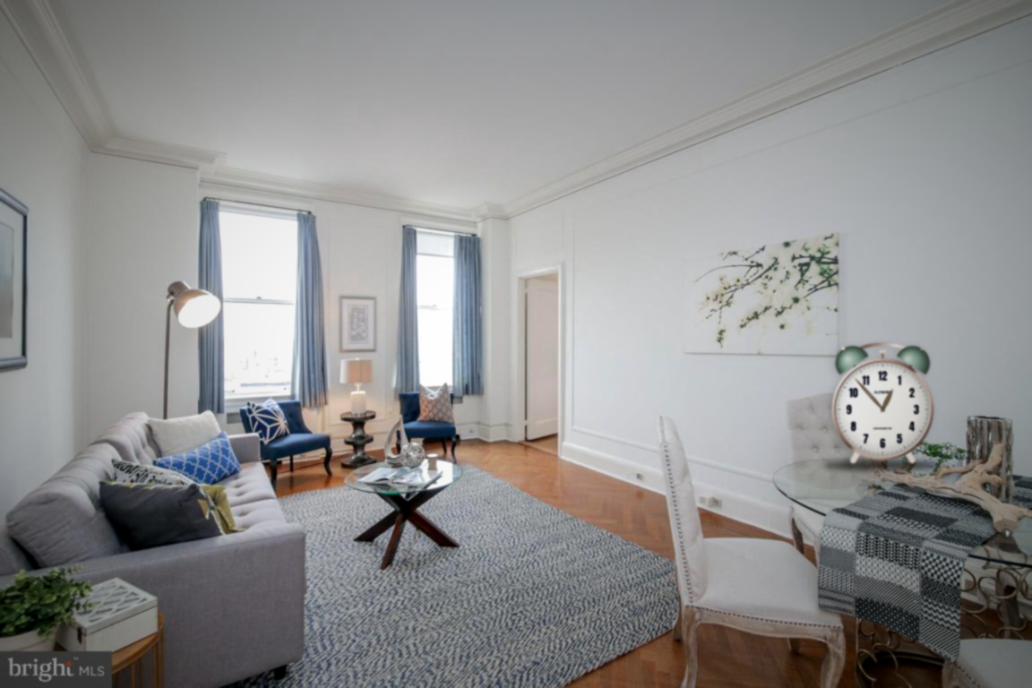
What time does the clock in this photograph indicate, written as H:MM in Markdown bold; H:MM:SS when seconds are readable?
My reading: **12:53**
